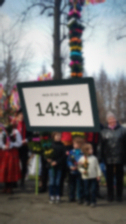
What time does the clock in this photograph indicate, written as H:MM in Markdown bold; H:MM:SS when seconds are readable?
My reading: **14:34**
